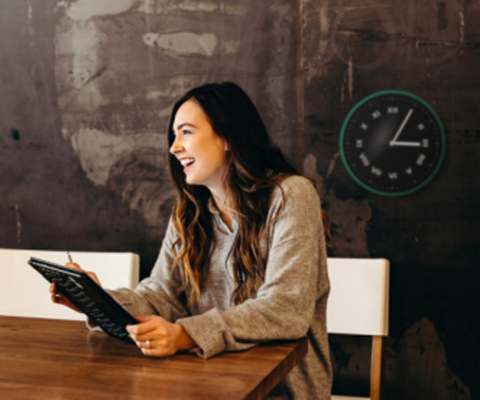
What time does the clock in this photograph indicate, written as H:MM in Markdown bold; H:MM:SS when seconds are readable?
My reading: **3:05**
